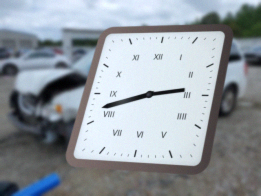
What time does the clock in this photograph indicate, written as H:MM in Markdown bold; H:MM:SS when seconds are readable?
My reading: **2:42**
